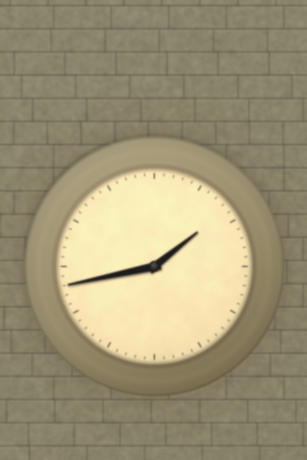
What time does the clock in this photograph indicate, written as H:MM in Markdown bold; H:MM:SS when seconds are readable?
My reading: **1:43**
